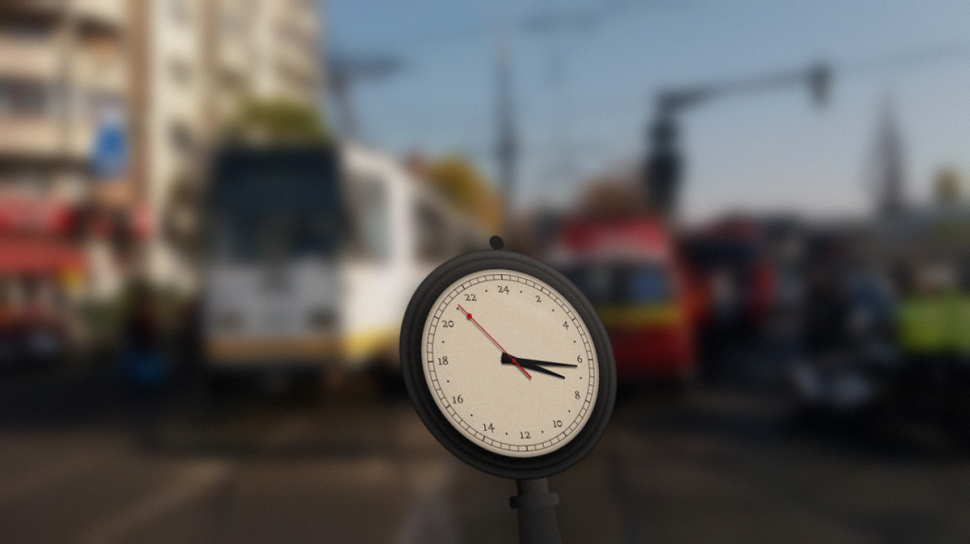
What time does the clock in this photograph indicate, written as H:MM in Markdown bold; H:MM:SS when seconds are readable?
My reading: **7:15:53**
